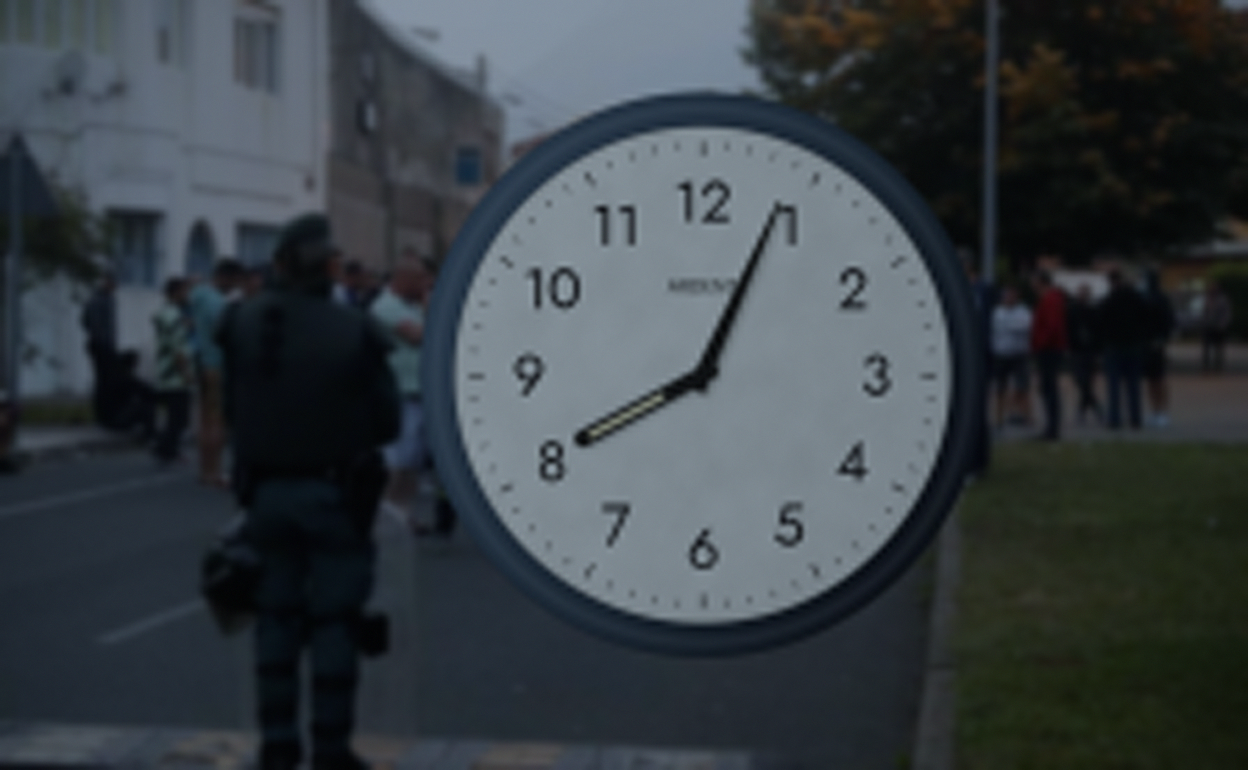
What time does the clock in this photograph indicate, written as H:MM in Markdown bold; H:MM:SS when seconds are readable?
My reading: **8:04**
